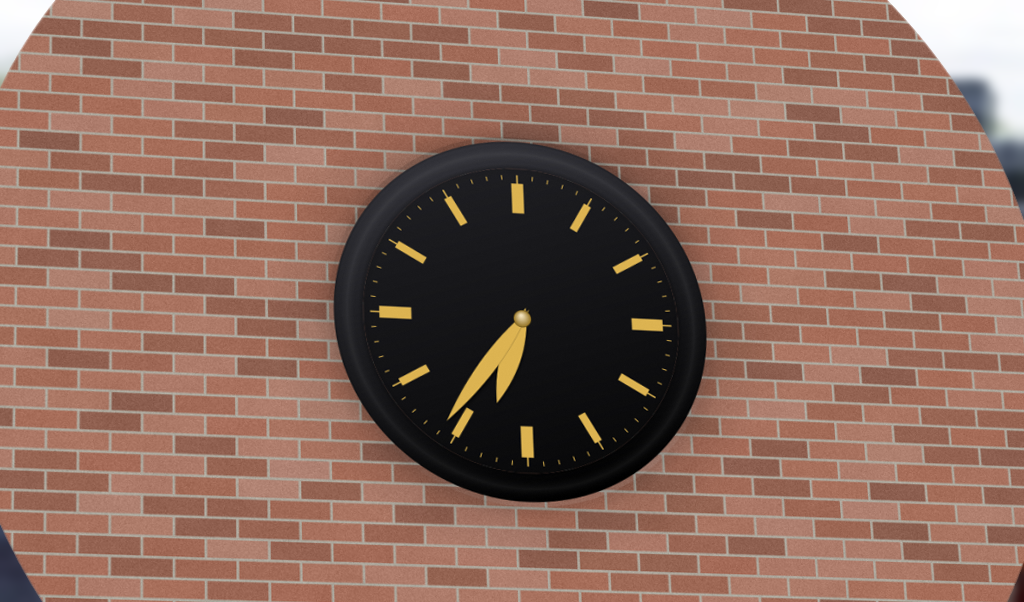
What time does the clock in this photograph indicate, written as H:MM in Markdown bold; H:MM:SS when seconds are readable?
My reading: **6:36**
